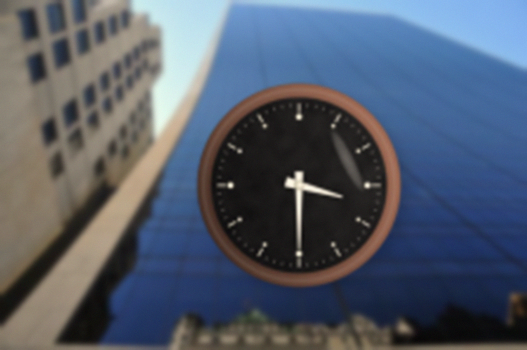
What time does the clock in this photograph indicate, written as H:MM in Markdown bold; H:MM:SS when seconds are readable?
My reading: **3:30**
